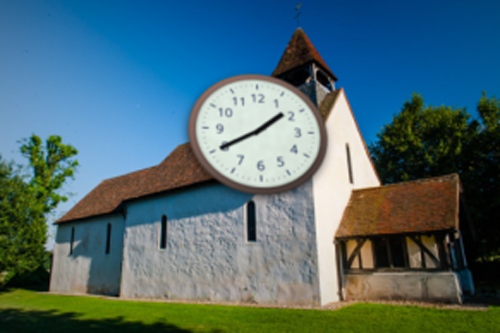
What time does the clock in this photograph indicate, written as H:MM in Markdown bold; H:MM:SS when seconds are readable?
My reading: **1:40**
